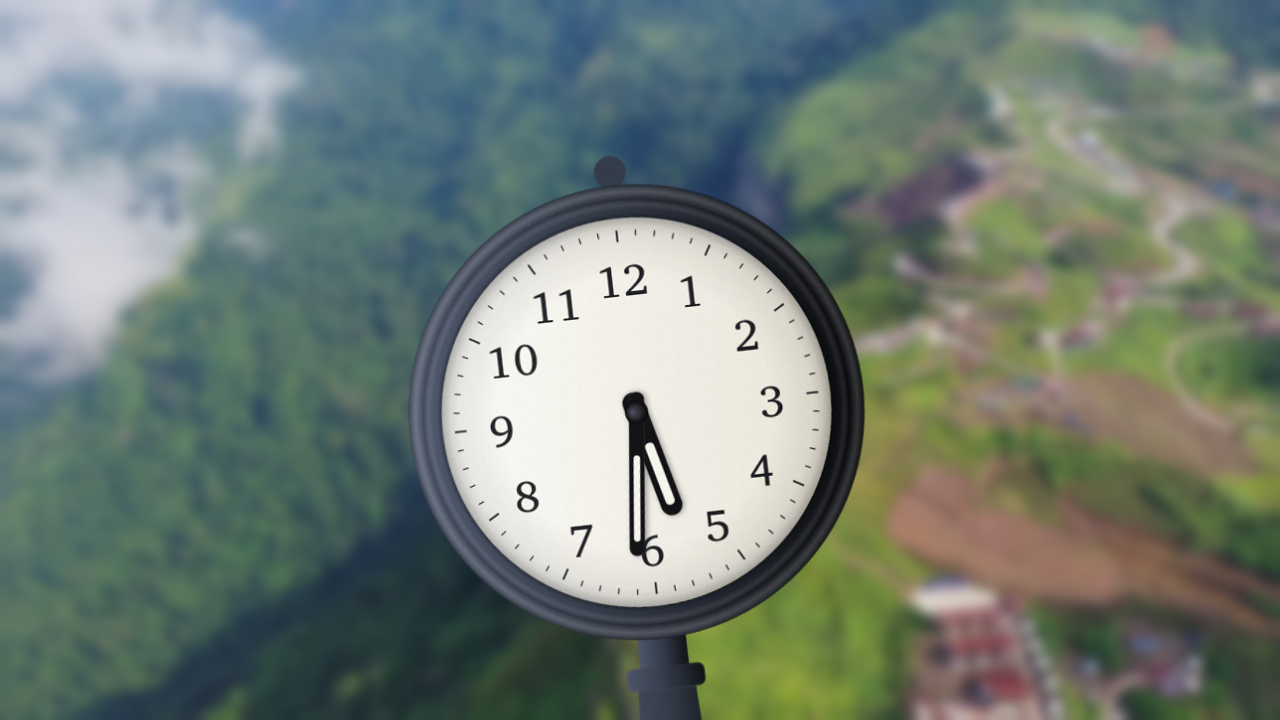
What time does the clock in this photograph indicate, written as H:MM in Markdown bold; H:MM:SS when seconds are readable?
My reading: **5:31**
